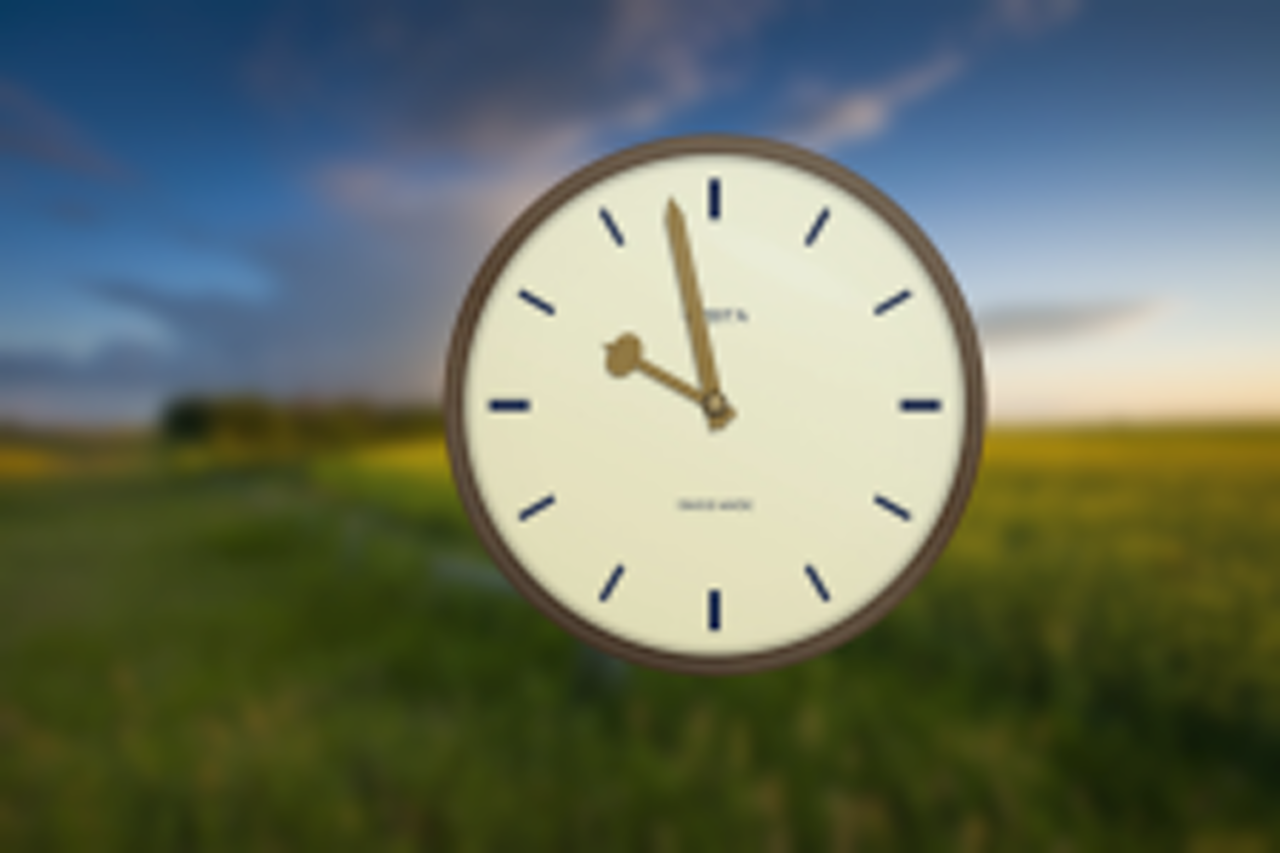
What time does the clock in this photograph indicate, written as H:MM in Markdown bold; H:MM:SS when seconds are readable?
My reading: **9:58**
